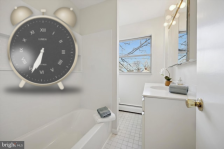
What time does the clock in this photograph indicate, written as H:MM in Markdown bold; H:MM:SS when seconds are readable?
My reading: **6:34**
